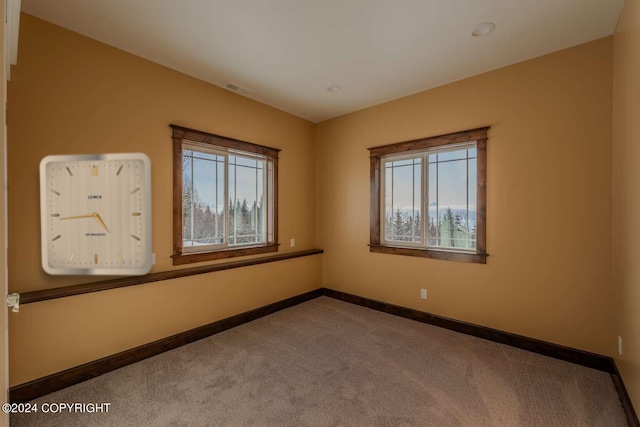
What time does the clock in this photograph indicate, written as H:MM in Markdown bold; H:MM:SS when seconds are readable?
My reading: **4:44**
